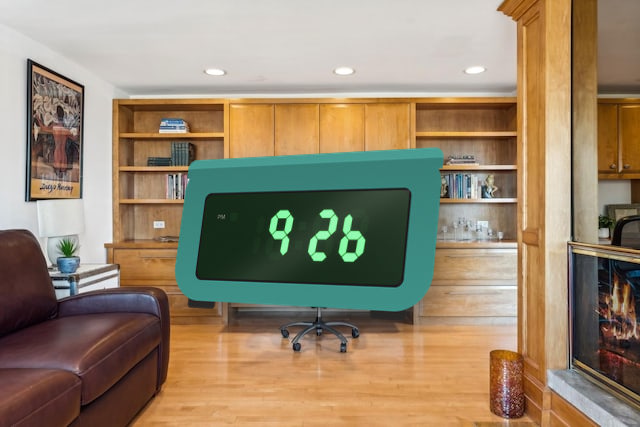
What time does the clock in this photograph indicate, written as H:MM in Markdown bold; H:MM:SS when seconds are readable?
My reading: **9:26**
